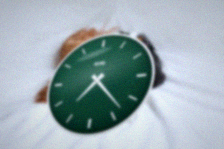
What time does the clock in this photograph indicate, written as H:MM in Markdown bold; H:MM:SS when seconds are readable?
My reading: **7:23**
